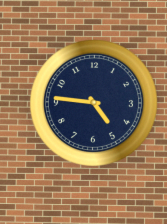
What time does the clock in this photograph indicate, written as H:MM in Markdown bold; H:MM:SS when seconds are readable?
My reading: **4:46**
